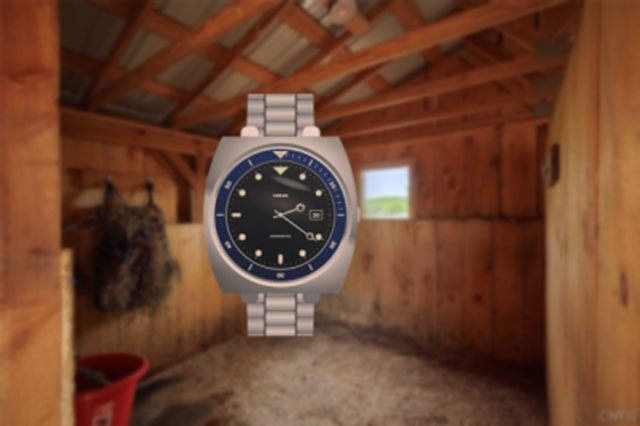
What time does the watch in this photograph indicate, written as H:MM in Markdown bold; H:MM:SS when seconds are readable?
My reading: **2:21**
